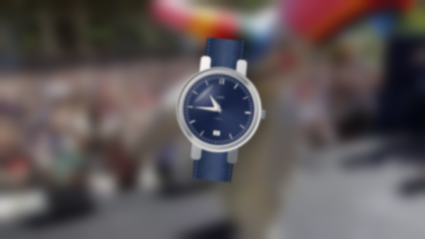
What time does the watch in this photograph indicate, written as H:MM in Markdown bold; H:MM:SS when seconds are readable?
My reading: **10:45**
